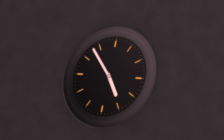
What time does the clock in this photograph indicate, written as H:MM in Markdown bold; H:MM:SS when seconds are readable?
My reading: **4:53**
